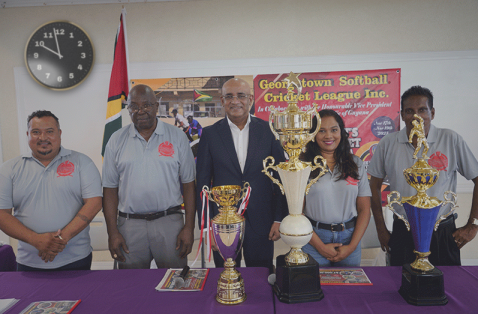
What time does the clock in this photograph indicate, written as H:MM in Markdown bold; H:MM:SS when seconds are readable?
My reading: **9:58**
